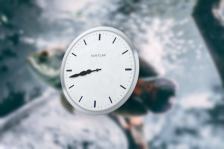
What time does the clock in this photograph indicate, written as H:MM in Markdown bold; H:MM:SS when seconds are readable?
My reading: **8:43**
